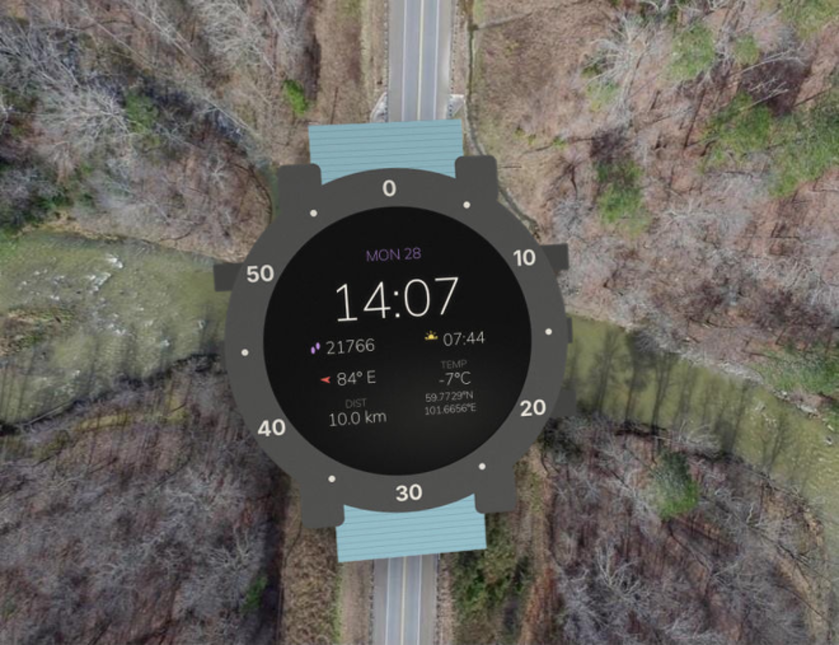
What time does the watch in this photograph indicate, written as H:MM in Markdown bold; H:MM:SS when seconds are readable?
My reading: **14:07**
